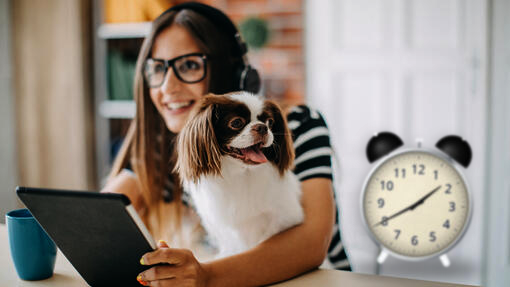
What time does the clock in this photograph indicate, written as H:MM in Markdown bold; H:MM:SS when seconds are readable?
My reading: **1:40**
